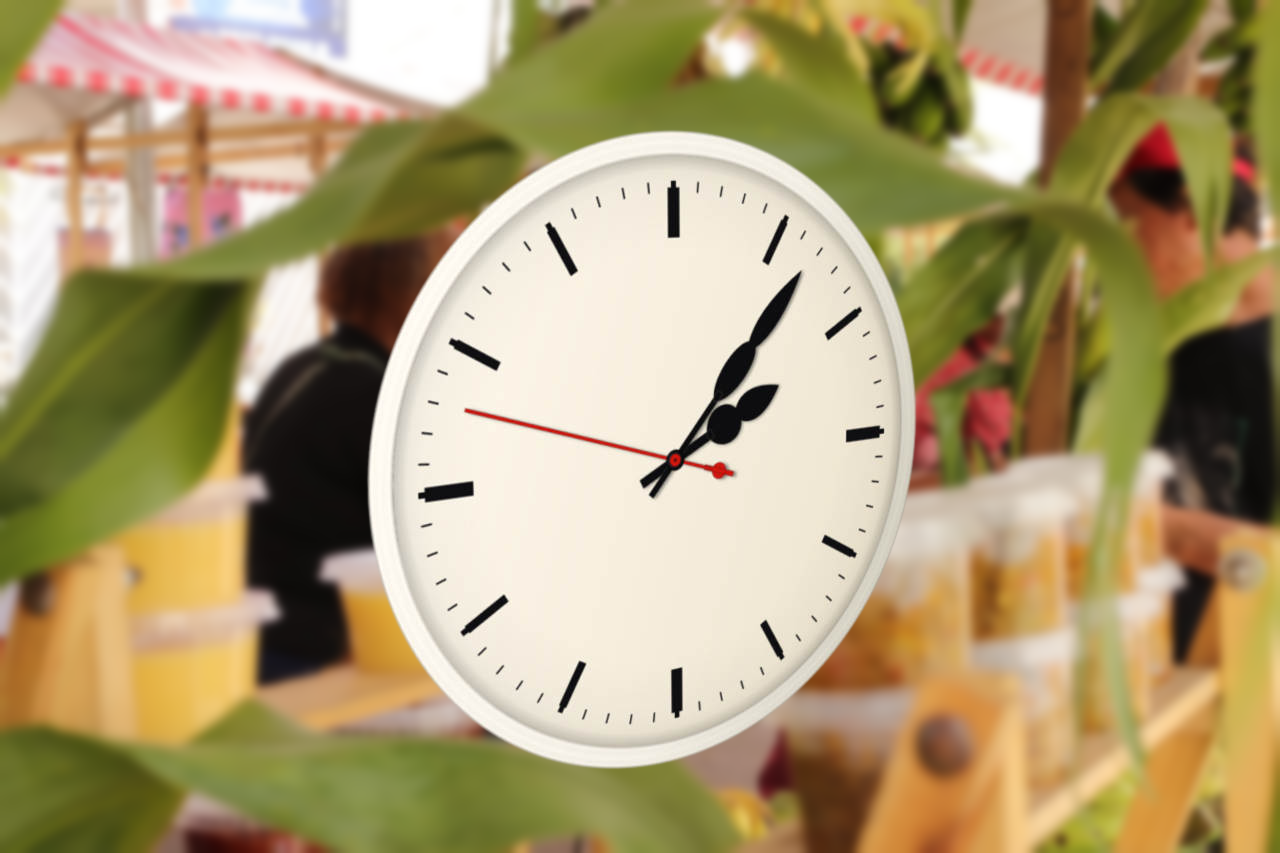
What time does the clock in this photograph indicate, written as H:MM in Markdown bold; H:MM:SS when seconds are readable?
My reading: **2:06:48**
